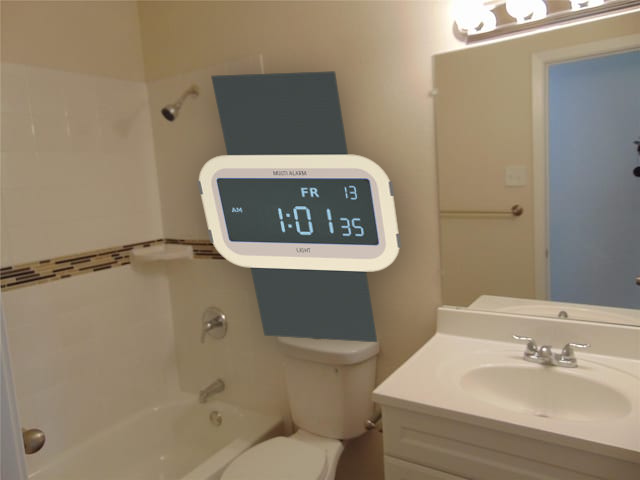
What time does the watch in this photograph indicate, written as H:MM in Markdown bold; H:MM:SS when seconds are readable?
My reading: **1:01:35**
